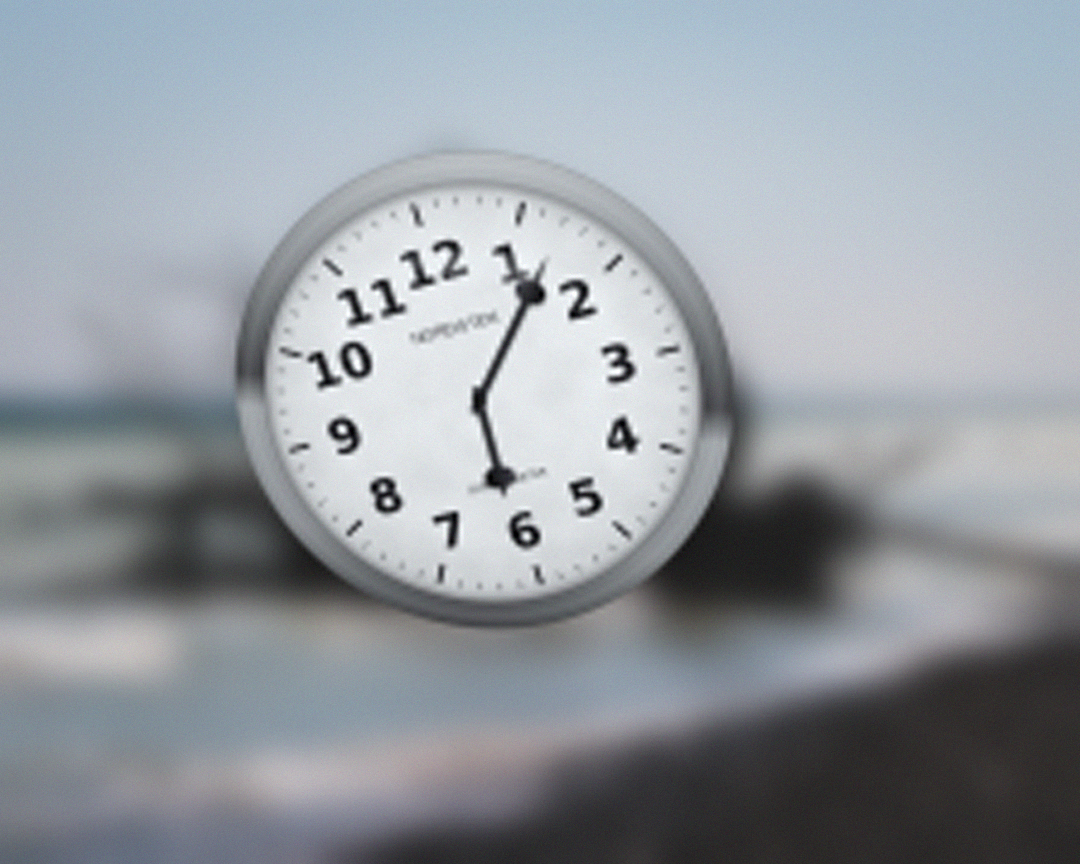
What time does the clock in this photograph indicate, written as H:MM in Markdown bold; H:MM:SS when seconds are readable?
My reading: **6:07**
